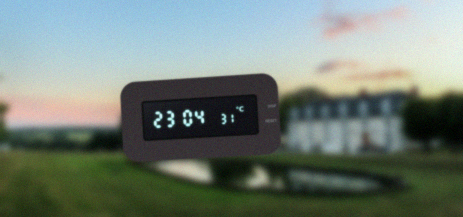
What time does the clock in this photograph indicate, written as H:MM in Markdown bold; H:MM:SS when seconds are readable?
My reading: **23:04**
